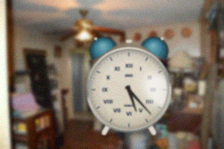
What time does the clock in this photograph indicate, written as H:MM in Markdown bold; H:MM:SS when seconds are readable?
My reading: **5:23**
